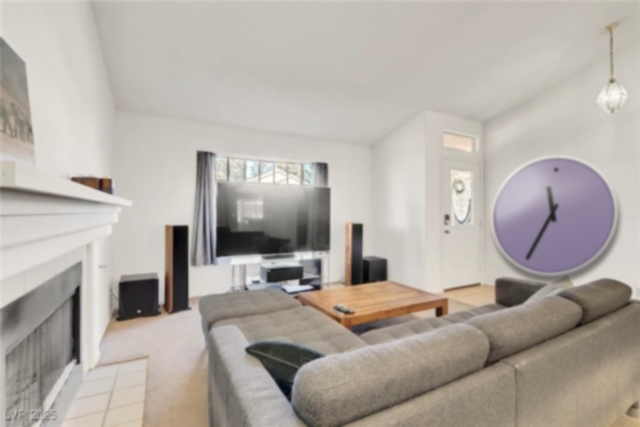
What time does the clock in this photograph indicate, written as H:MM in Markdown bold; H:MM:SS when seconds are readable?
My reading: **11:34**
